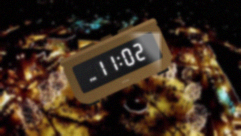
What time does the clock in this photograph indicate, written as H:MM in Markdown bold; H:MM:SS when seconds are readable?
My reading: **11:02**
